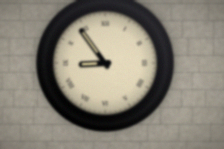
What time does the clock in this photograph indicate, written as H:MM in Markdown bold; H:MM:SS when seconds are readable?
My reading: **8:54**
